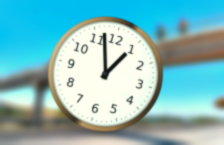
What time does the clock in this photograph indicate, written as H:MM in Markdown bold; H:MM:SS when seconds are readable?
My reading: **12:57**
